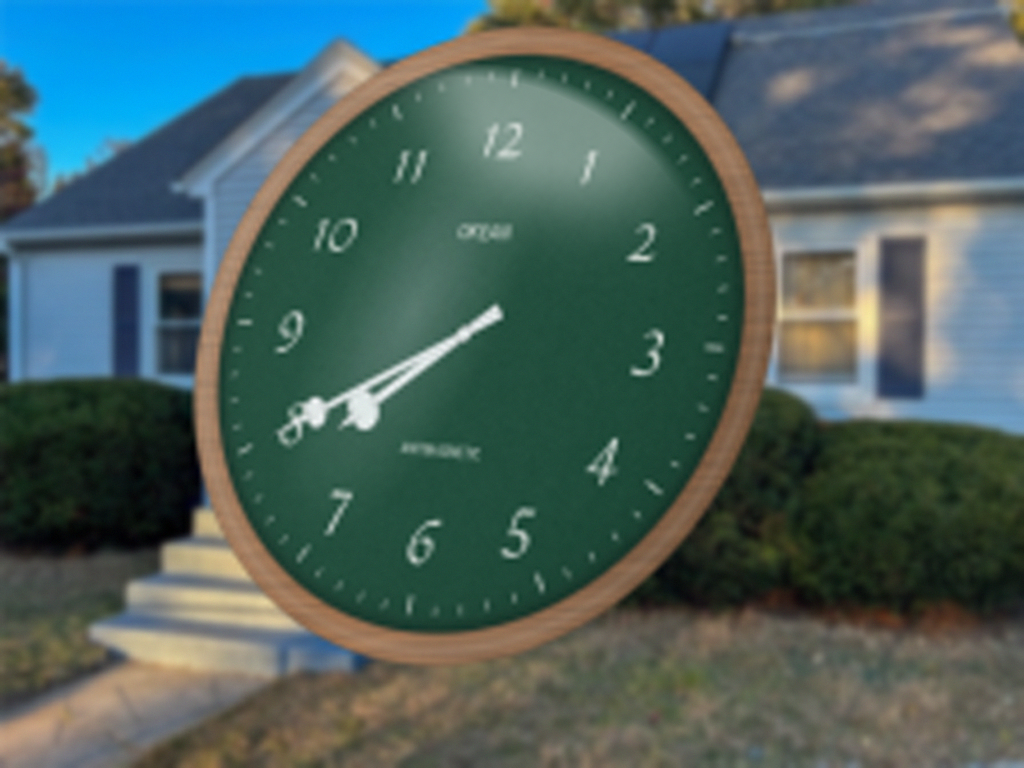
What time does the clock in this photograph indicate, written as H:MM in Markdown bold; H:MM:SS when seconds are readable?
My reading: **7:40**
